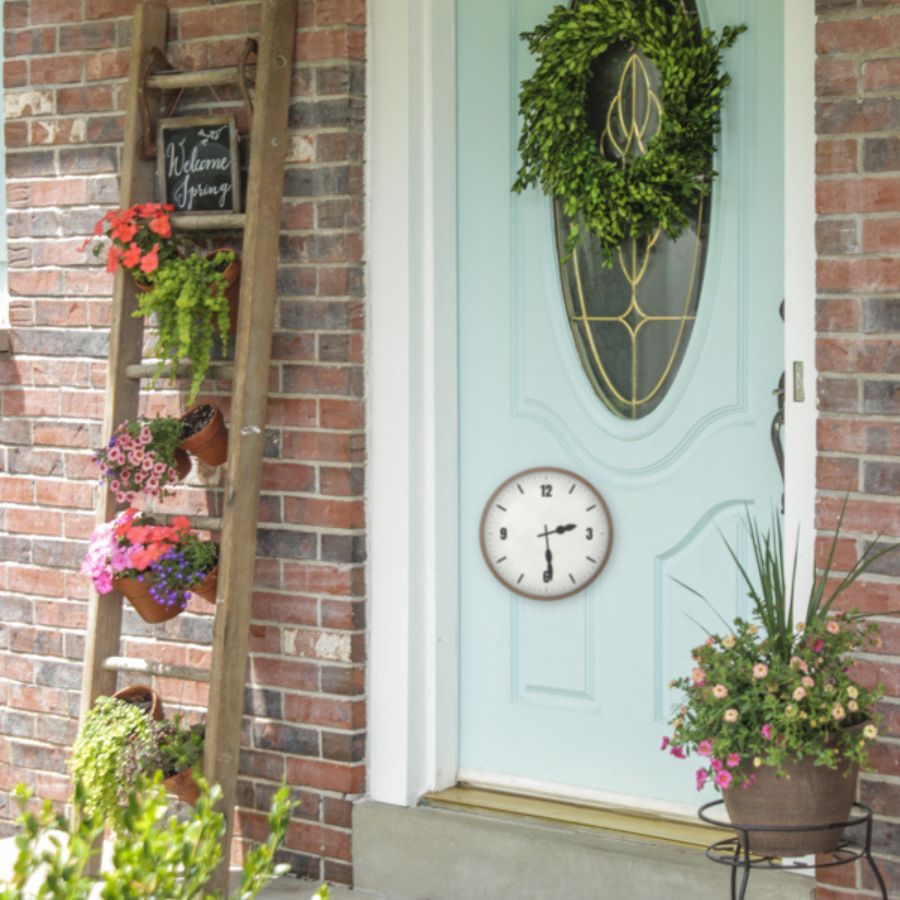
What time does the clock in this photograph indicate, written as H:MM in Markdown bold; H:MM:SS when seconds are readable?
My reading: **2:29**
